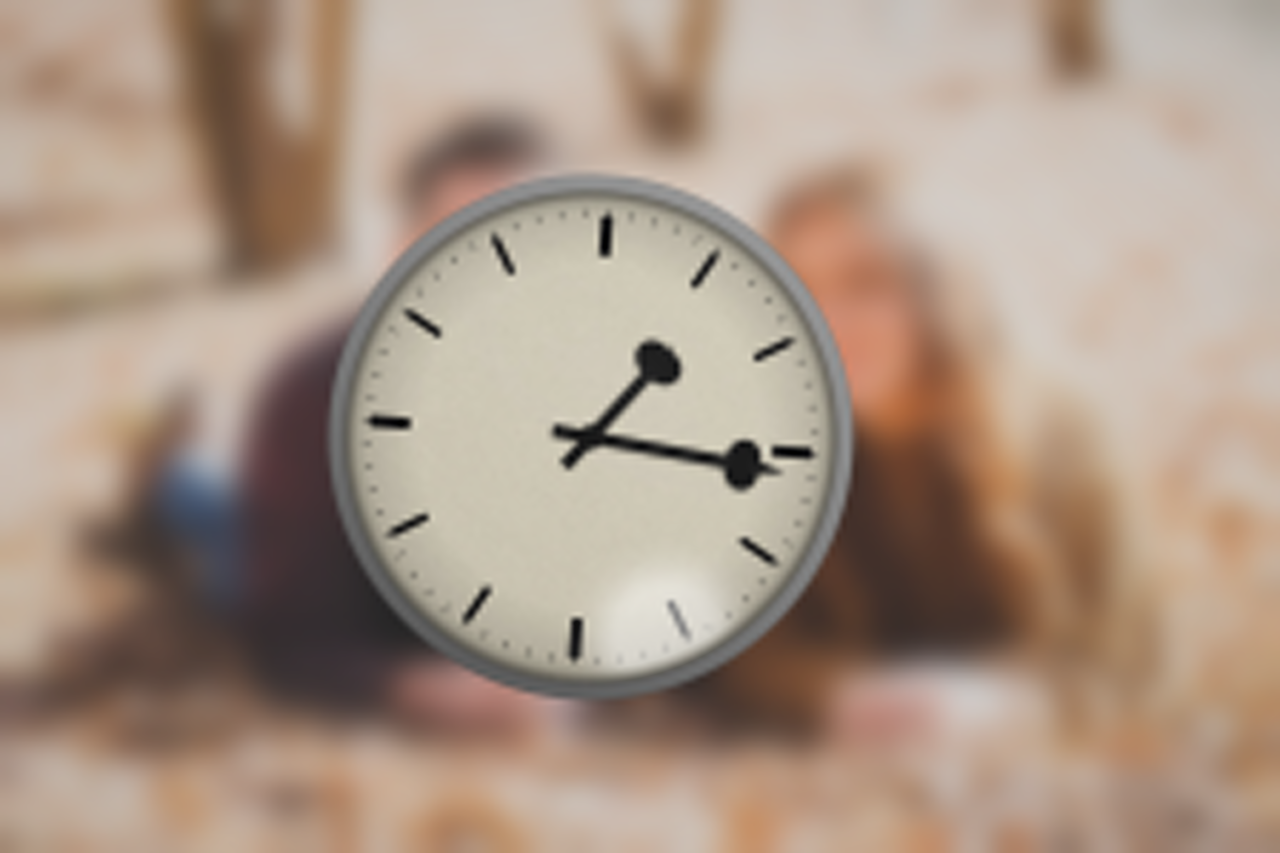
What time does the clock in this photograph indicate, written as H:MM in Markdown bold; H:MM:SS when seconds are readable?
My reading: **1:16**
